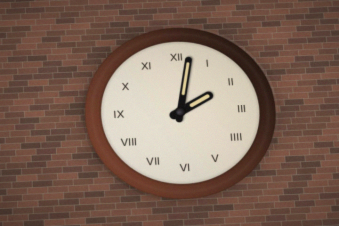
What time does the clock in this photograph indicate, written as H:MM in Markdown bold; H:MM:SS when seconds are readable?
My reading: **2:02**
